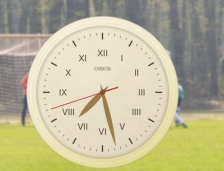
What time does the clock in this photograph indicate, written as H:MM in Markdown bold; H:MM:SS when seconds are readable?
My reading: **7:27:42**
